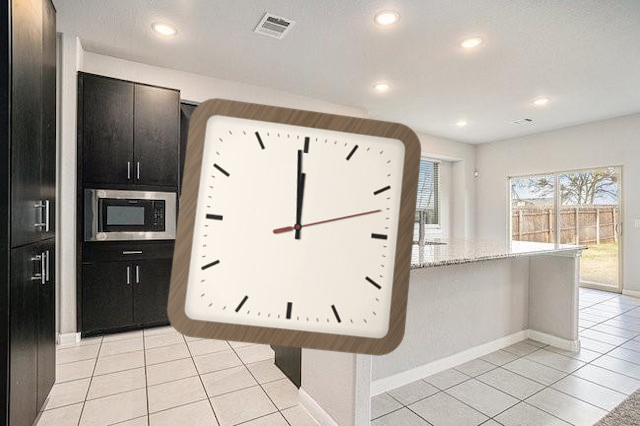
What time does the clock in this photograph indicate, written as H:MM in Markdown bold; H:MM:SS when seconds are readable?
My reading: **11:59:12**
